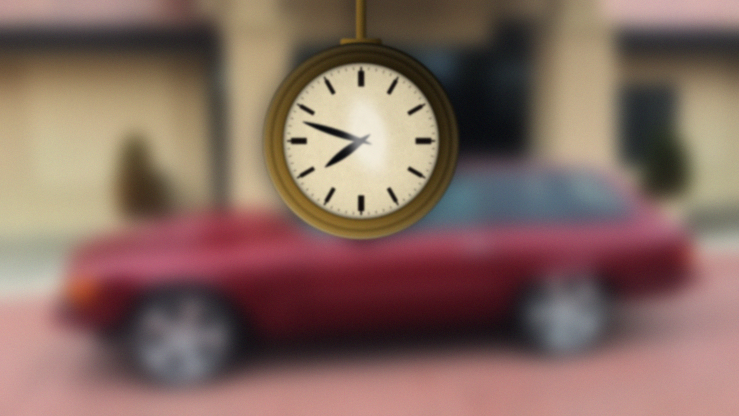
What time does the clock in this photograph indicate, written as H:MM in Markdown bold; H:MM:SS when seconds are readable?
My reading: **7:48**
